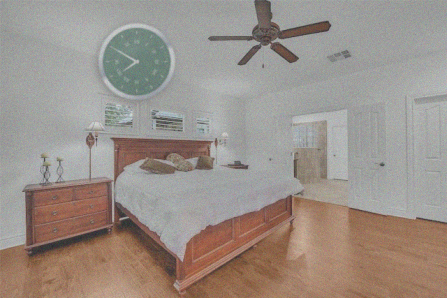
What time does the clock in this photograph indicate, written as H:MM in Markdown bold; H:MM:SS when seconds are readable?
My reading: **7:50**
